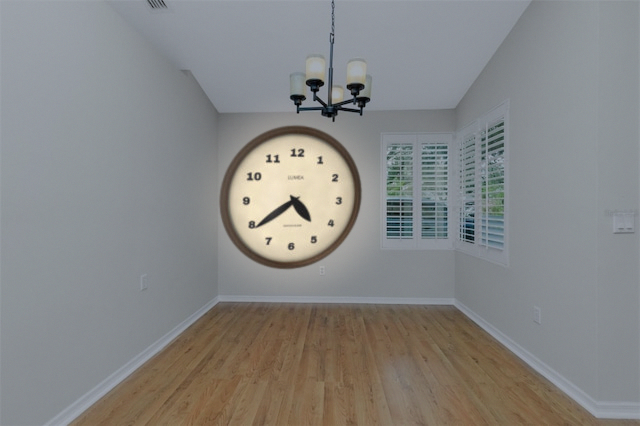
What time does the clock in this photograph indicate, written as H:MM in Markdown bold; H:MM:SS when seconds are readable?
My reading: **4:39**
